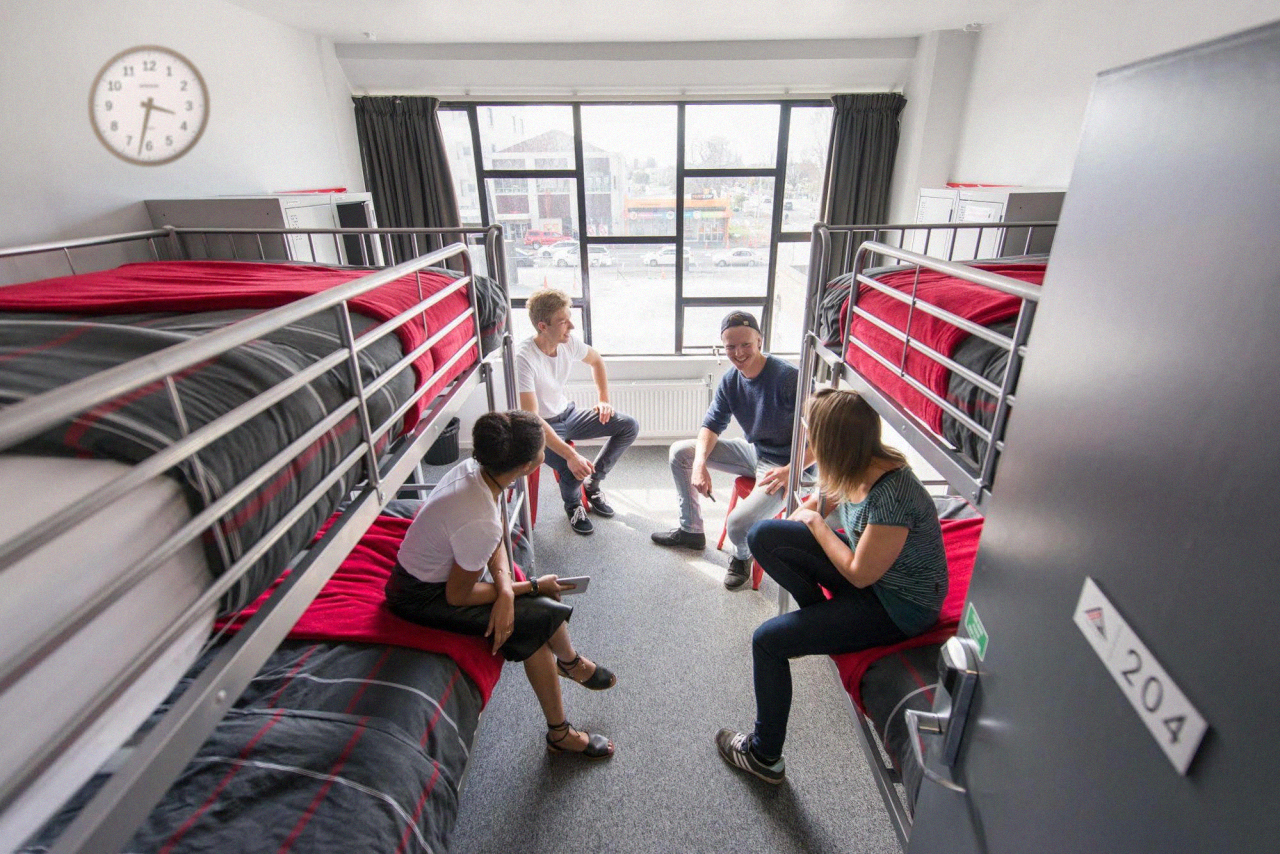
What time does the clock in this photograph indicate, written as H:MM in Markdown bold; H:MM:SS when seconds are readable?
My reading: **3:32**
